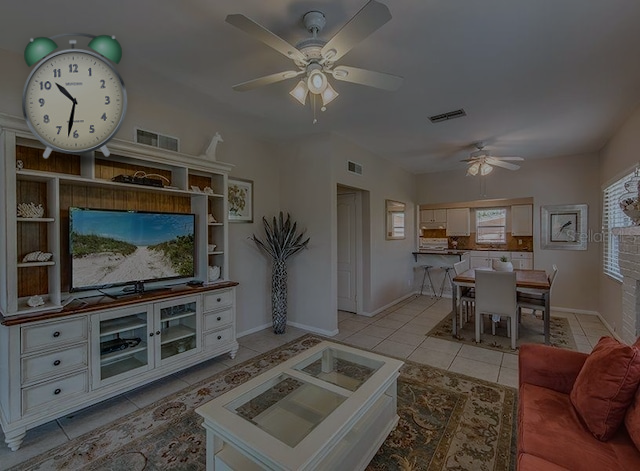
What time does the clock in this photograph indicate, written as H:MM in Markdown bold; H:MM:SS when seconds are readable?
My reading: **10:32**
